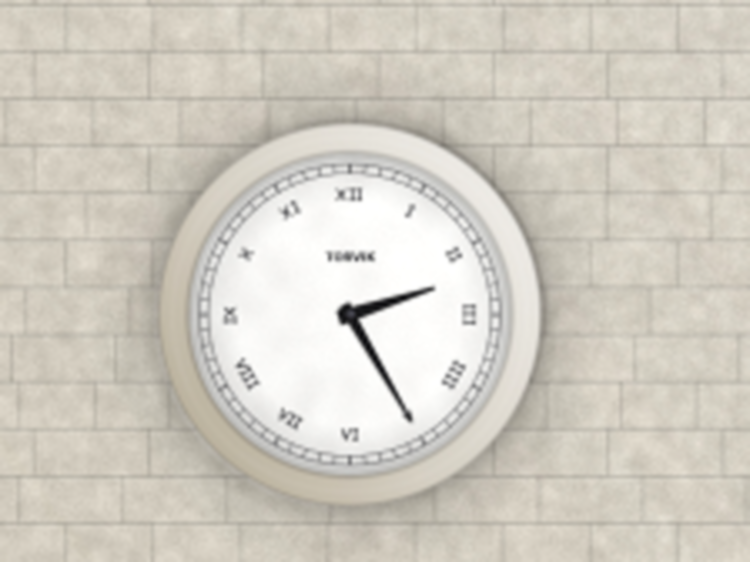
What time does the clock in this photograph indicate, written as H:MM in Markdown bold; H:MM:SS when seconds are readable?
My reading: **2:25**
